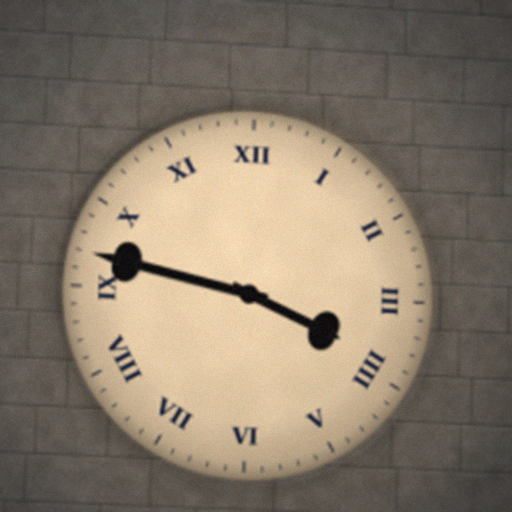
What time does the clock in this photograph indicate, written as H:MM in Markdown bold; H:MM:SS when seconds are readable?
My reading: **3:47**
